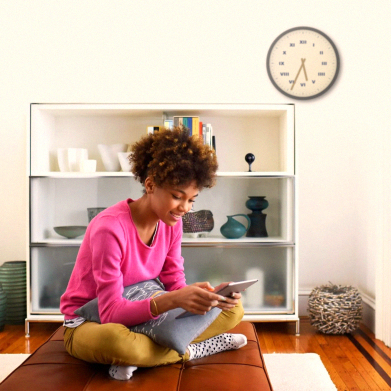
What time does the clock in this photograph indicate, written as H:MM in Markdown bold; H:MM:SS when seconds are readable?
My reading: **5:34**
